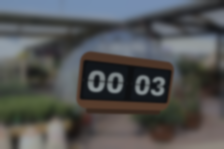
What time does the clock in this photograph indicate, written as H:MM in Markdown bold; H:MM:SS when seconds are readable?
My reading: **0:03**
